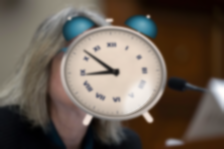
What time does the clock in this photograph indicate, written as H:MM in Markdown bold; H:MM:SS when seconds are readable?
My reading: **8:52**
